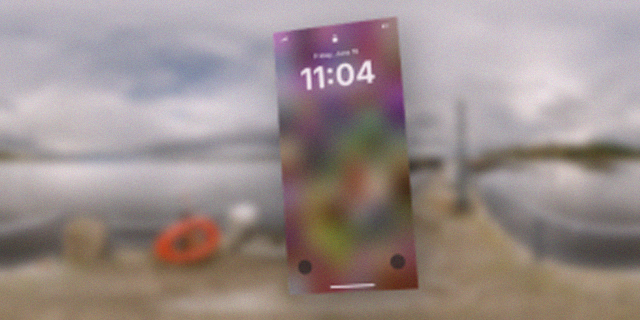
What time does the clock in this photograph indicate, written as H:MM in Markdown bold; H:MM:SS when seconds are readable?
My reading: **11:04**
